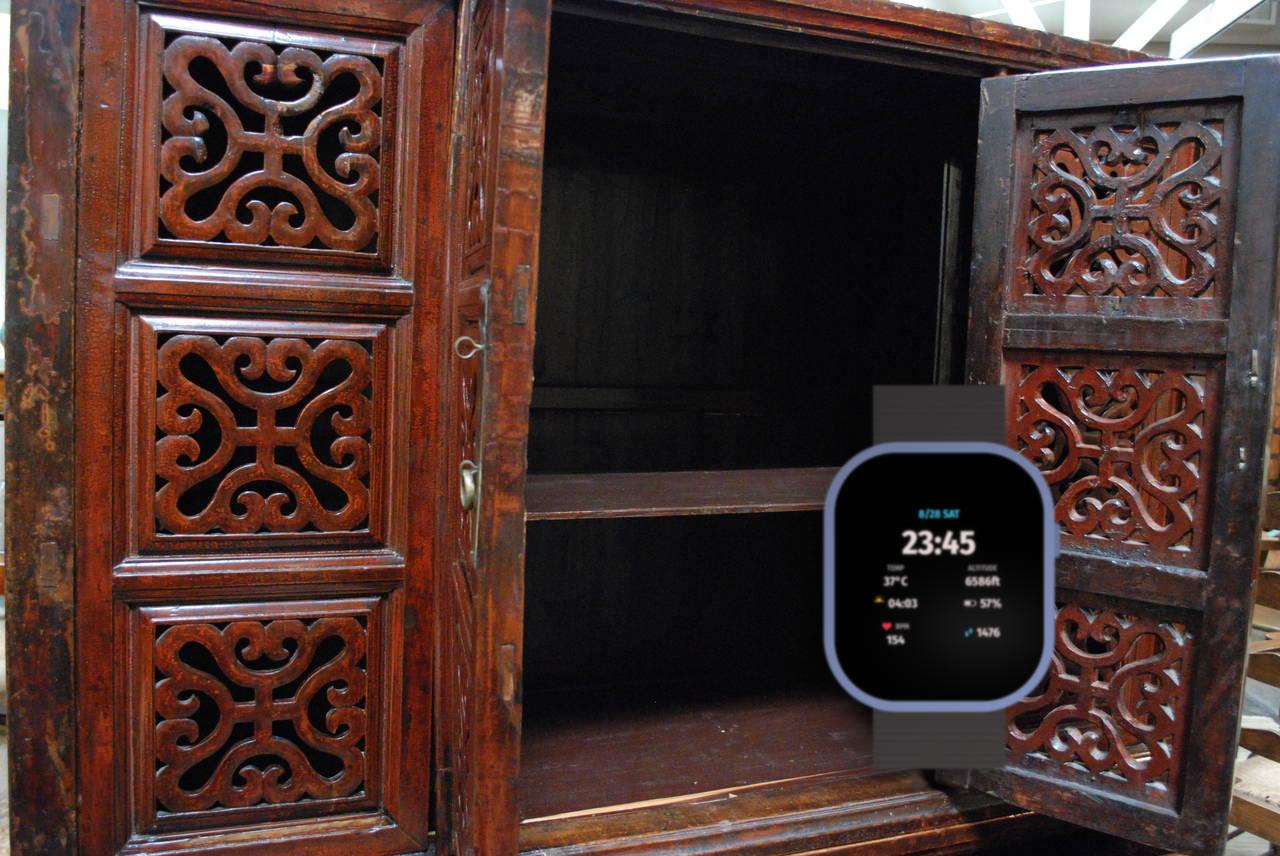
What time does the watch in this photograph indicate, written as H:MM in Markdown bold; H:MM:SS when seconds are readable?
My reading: **23:45**
